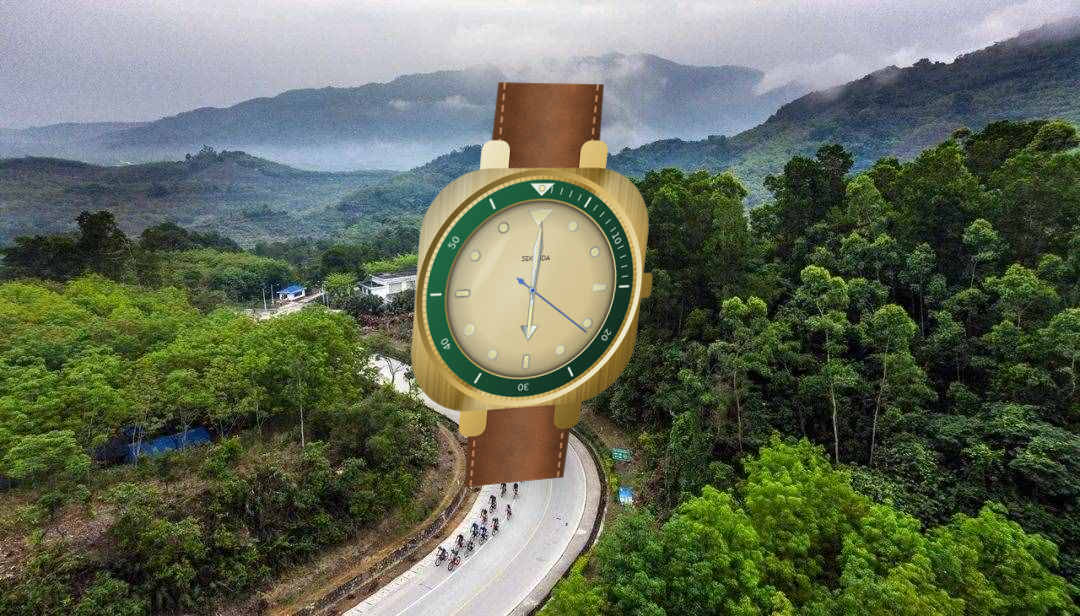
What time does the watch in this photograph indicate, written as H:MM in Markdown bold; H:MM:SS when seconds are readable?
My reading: **6:00:21**
